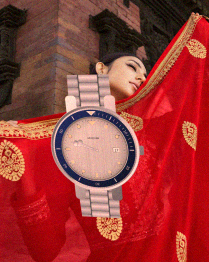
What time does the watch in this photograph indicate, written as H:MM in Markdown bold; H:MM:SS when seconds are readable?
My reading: **9:48**
